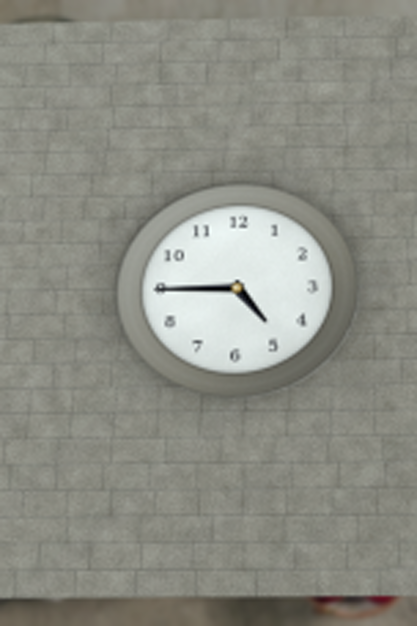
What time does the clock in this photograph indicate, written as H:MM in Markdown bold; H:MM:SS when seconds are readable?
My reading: **4:45**
